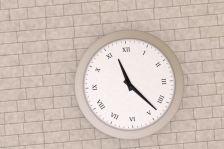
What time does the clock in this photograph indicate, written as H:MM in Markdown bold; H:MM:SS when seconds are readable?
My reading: **11:23**
